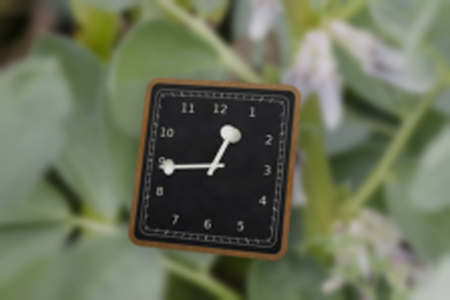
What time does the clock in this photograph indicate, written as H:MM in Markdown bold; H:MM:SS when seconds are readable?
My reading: **12:44**
